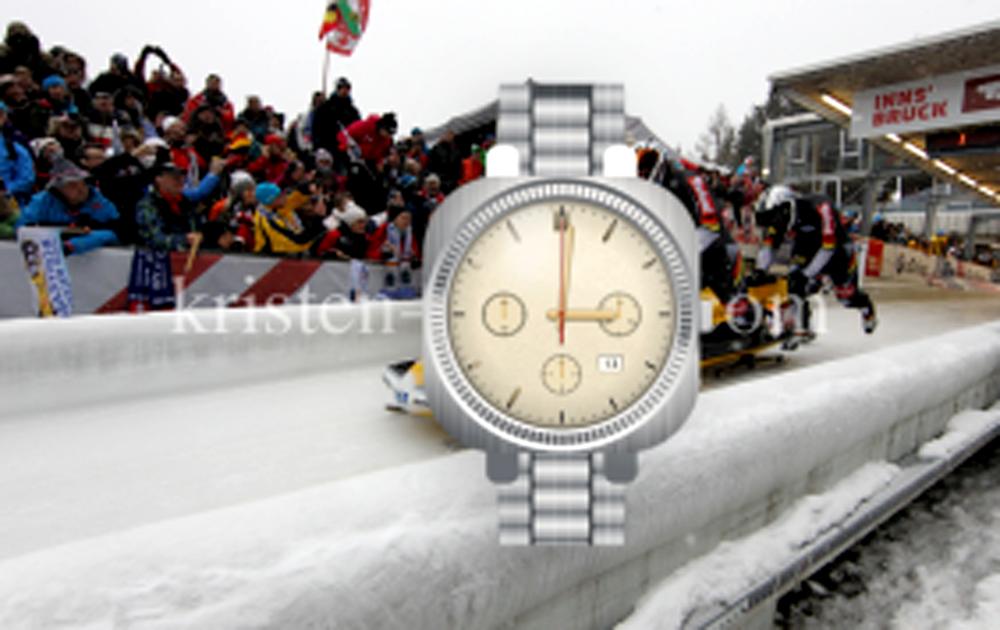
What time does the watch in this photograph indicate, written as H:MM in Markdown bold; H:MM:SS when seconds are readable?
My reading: **3:01**
